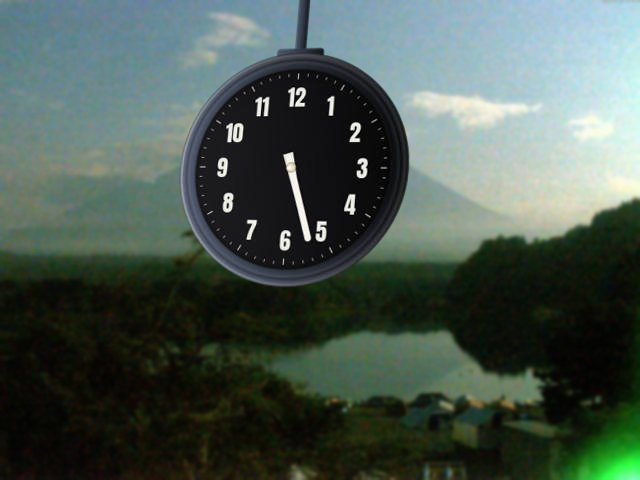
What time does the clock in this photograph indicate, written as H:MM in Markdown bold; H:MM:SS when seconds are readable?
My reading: **5:27**
